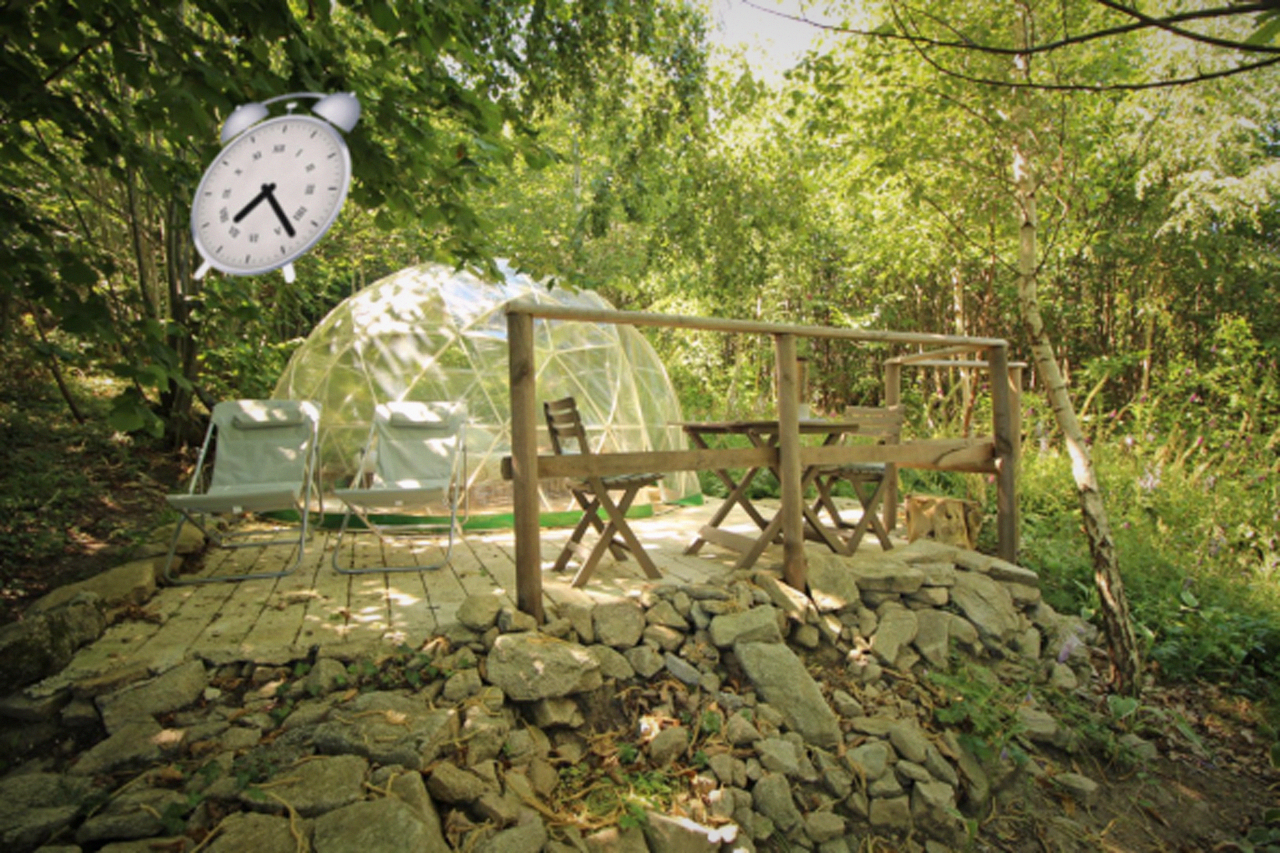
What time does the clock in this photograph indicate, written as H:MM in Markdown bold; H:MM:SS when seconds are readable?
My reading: **7:23**
